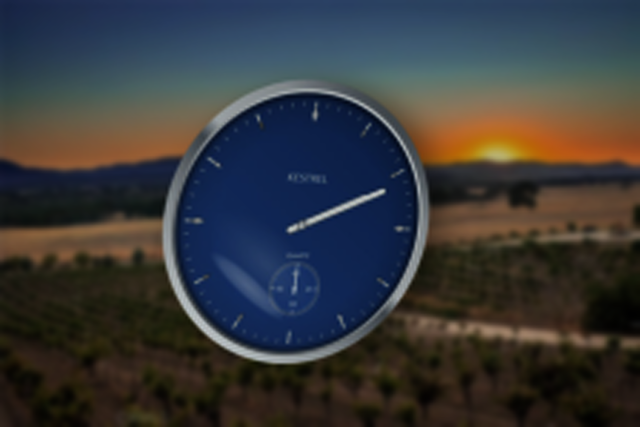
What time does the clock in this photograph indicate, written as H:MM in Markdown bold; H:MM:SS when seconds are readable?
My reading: **2:11**
